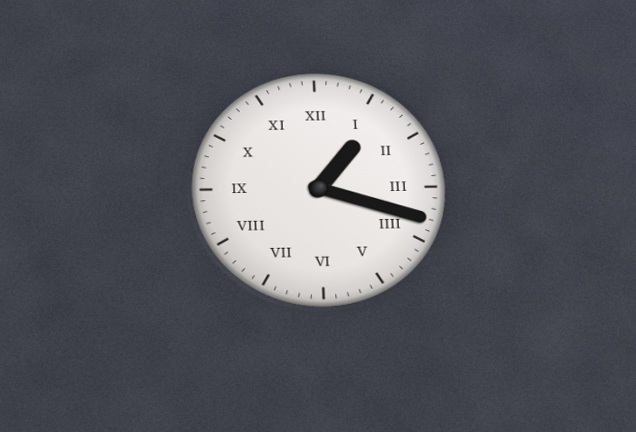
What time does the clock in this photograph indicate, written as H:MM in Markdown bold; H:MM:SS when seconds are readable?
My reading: **1:18**
